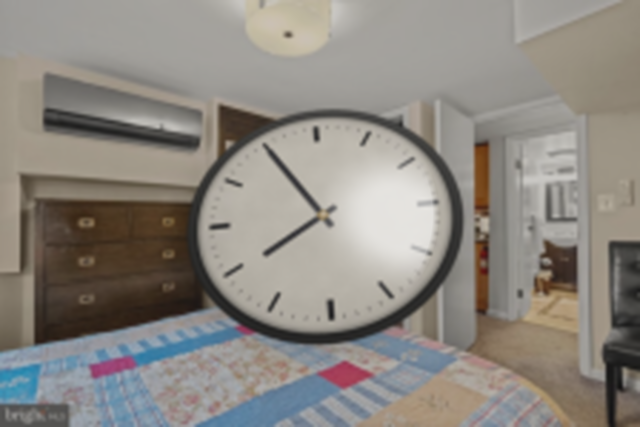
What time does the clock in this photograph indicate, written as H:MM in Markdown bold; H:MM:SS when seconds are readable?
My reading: **7:55**
